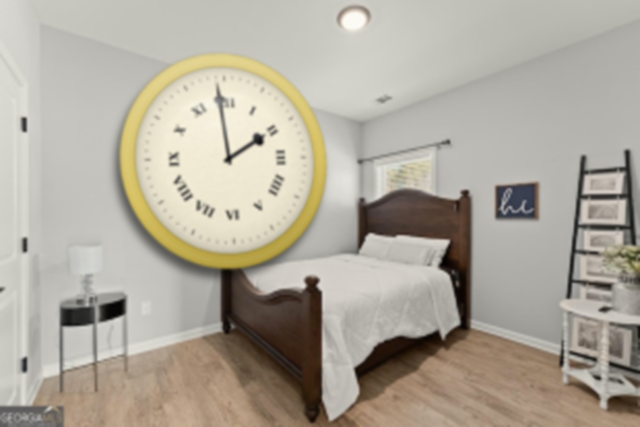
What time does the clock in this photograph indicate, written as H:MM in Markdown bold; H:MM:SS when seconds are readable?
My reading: **1:59**
